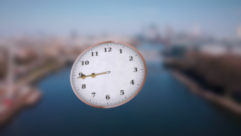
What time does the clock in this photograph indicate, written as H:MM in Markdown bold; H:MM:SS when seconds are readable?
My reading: **8:44**
